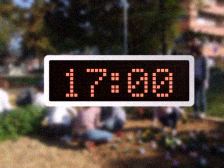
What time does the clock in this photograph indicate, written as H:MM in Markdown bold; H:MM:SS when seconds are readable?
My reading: **17:00**
